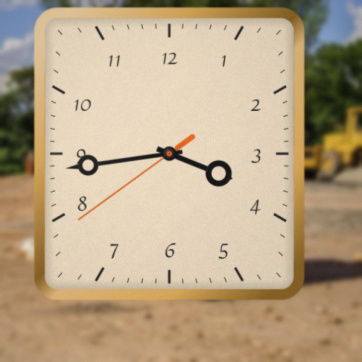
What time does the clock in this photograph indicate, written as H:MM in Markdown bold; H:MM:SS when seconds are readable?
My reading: **3:43:39**
